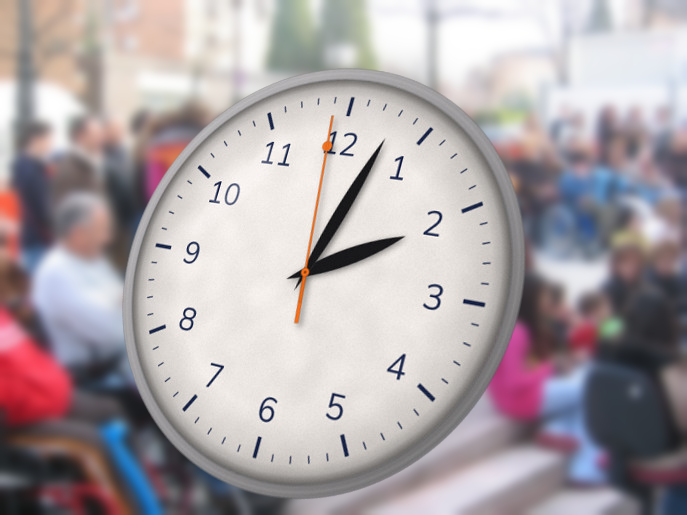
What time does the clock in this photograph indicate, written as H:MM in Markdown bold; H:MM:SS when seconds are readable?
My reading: **2:02:59**
